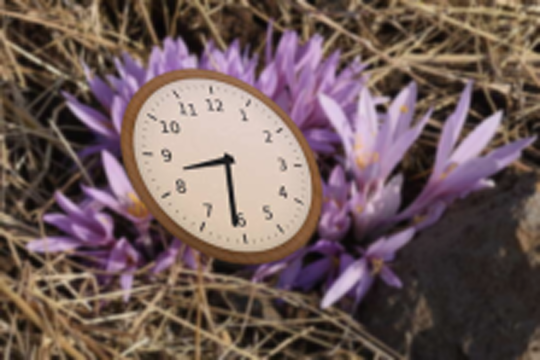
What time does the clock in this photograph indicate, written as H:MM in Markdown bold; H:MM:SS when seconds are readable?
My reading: **8:31**
